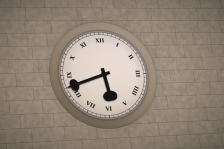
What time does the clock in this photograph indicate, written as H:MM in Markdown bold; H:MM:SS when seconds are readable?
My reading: **5:42**
